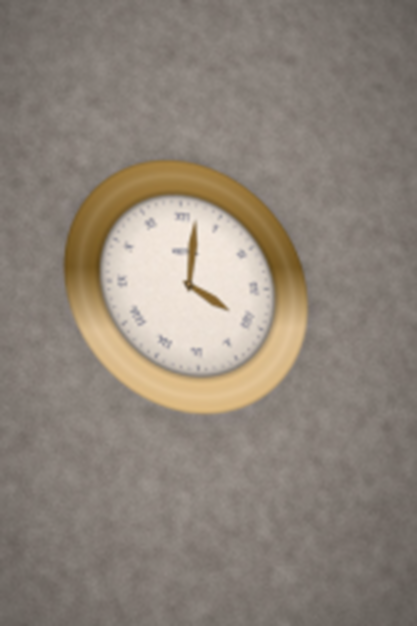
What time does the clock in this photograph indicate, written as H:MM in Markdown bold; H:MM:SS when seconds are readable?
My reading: **4:02**
